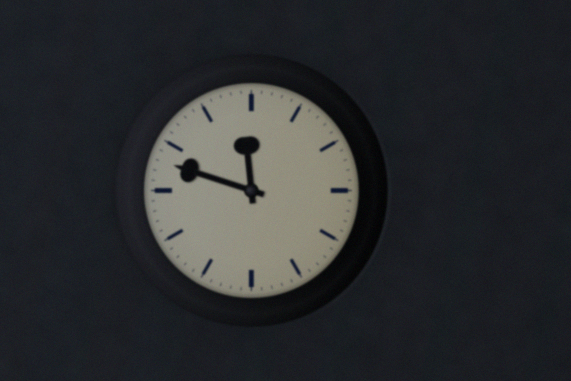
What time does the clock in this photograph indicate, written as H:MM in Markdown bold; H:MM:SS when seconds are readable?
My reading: **11:48**
